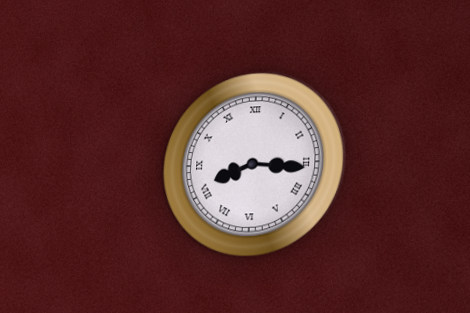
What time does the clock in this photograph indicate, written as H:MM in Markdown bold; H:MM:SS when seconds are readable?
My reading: **8:16**
